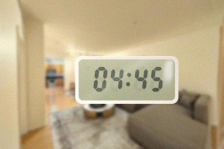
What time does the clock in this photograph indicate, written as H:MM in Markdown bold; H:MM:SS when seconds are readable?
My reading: **4:45**
